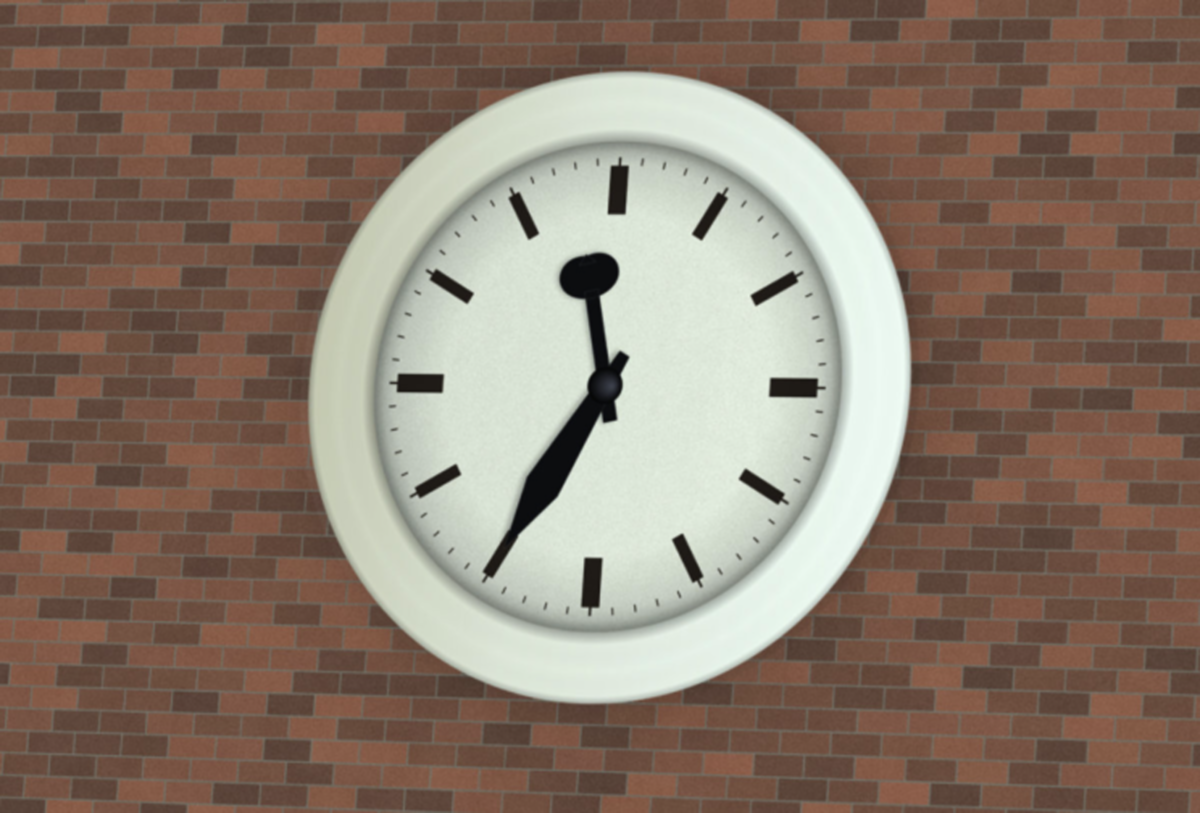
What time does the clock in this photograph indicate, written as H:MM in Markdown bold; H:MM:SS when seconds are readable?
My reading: **11:35**
